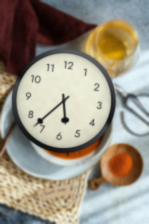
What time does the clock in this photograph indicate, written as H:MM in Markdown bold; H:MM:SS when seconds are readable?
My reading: **5:37**
